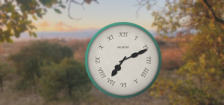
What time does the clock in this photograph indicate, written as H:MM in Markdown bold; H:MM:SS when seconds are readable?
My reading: **7:11**
